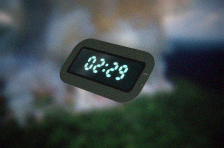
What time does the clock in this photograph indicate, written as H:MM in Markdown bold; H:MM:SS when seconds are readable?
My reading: **2:29**
